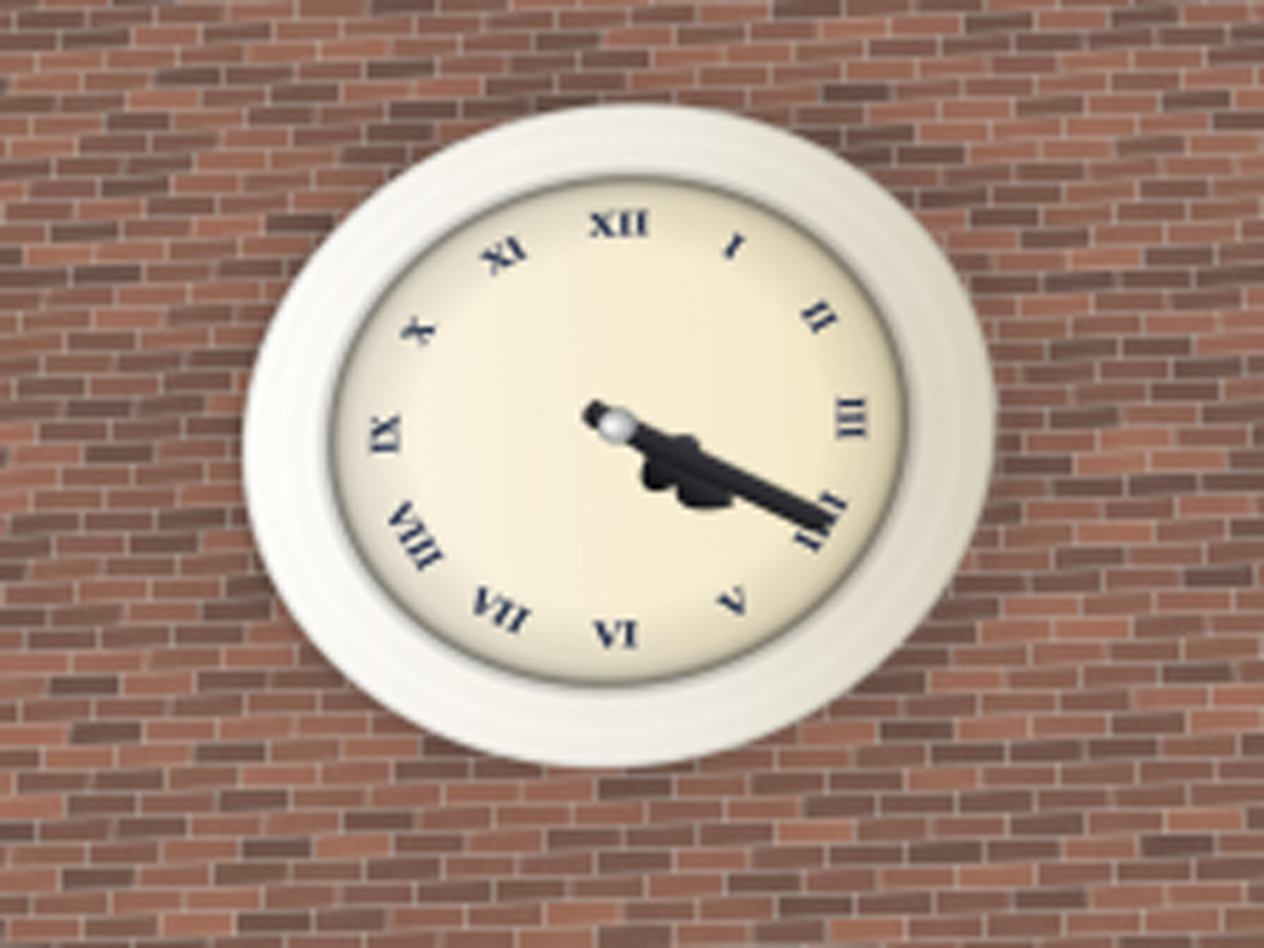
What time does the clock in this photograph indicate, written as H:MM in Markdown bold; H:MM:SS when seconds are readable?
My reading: **4:20**
